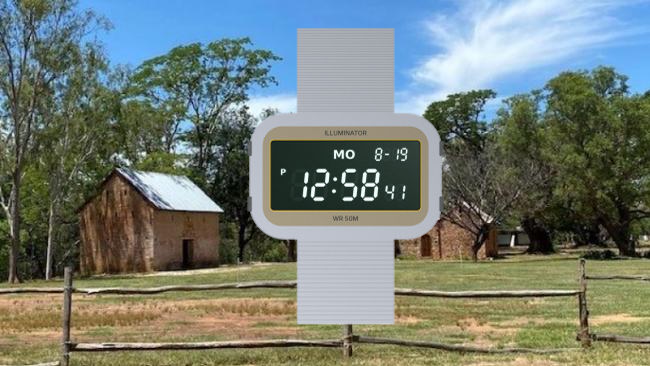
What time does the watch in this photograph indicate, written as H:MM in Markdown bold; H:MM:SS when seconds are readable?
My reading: **12:58:41**
